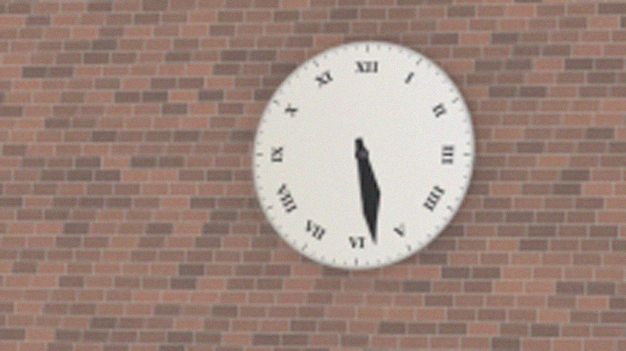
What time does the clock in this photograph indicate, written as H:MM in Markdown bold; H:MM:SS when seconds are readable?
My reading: **5:28**
